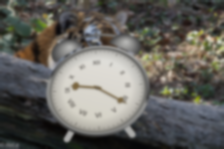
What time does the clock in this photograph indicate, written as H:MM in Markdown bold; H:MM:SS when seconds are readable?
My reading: **9:21**
